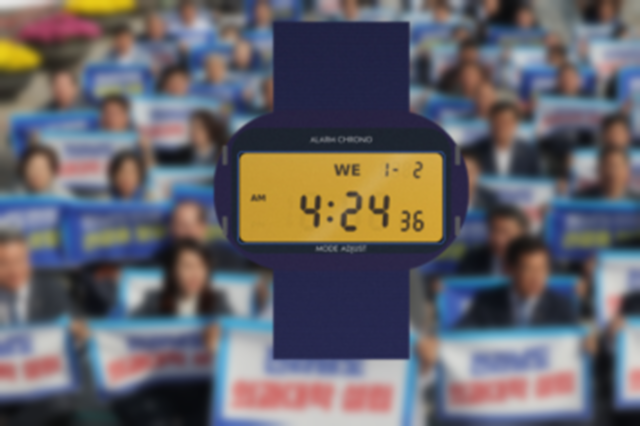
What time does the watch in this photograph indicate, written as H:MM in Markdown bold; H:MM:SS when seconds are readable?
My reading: **4:24:36**
